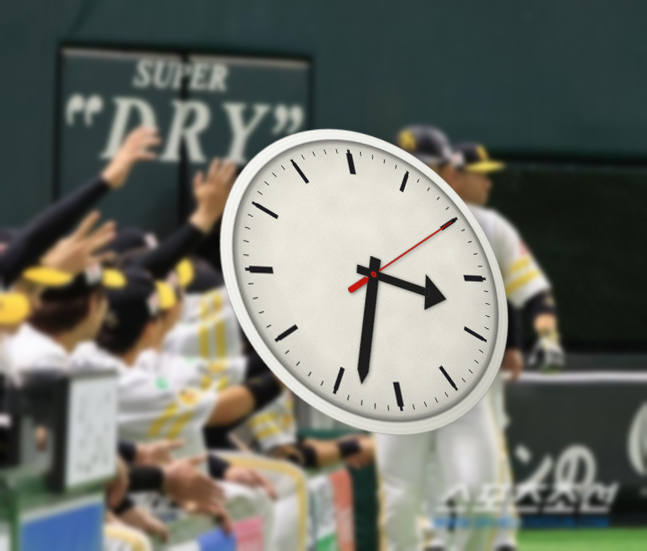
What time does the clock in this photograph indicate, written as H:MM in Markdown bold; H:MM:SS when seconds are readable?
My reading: **3:33:10**
